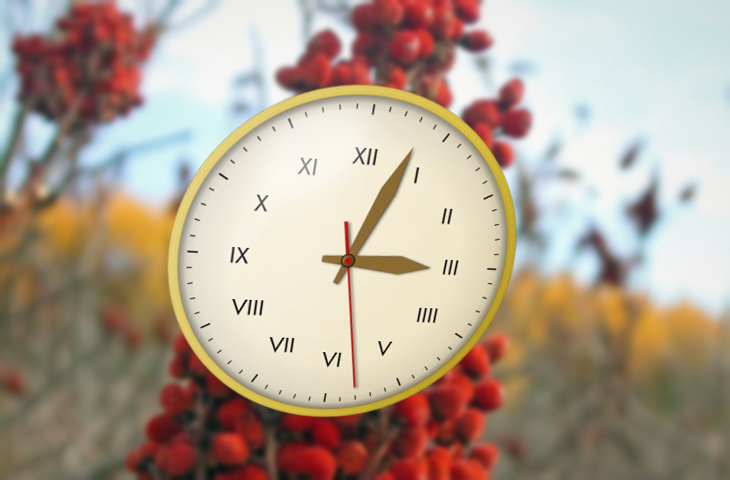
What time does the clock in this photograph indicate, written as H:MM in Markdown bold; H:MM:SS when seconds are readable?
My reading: **3:03:28**
